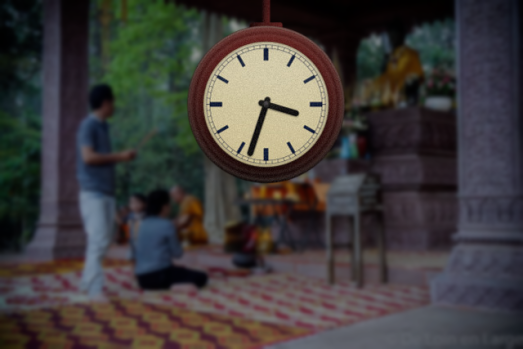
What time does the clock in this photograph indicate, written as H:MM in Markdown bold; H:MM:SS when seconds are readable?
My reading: **3:33**
